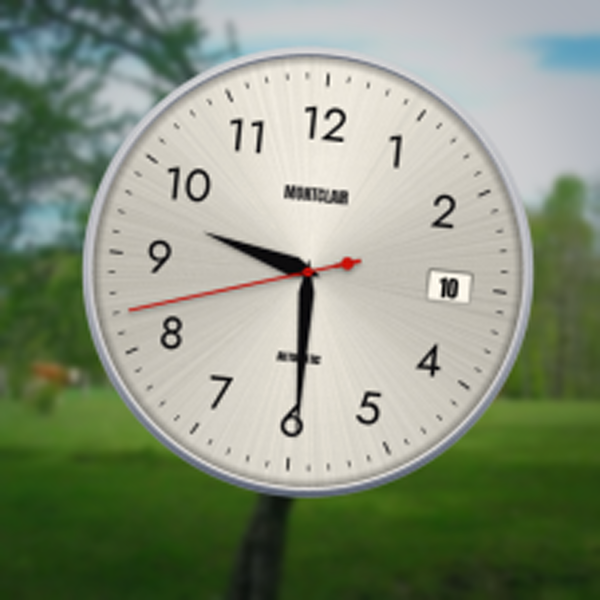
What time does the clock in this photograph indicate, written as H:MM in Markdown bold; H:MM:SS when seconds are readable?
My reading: **9:29:42**
